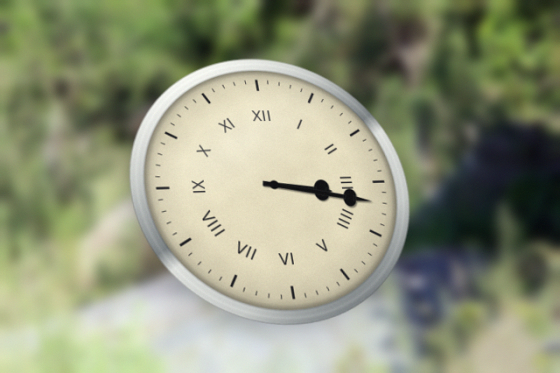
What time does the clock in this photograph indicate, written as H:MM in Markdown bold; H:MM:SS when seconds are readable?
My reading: **3:17**
